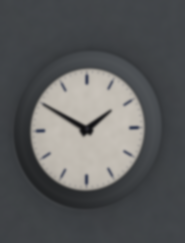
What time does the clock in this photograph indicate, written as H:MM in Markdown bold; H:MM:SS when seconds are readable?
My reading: **1:50**
